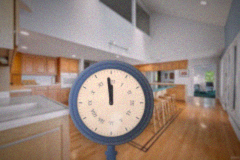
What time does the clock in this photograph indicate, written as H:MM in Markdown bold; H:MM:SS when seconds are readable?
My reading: **11:59**
